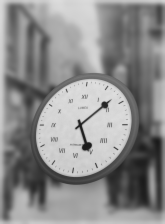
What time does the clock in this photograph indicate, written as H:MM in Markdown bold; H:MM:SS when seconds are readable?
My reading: **5:08**
